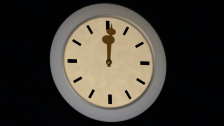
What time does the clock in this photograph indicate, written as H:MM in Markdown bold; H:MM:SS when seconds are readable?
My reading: **12:01**
